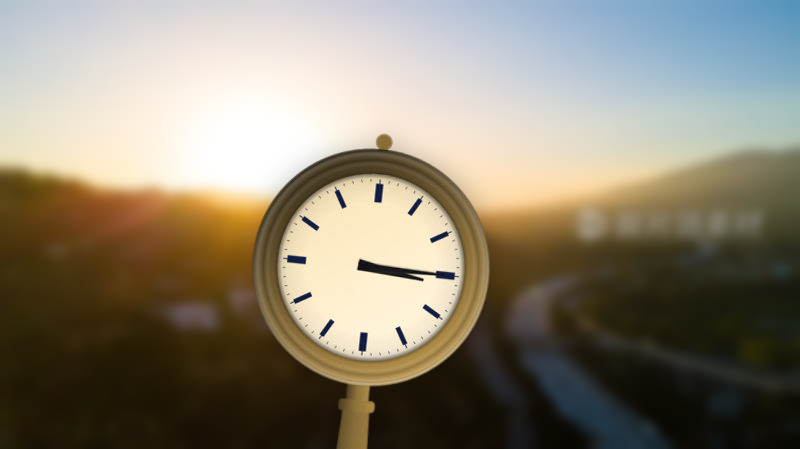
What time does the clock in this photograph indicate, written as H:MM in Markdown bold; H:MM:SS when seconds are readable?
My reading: **3:15**
